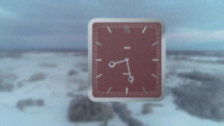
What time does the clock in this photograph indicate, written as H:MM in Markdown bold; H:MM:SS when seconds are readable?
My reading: **8:28**
